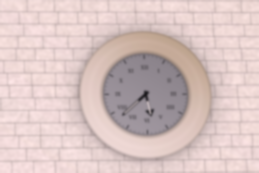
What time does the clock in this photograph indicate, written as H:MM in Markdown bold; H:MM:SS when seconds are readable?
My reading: **5:38**
